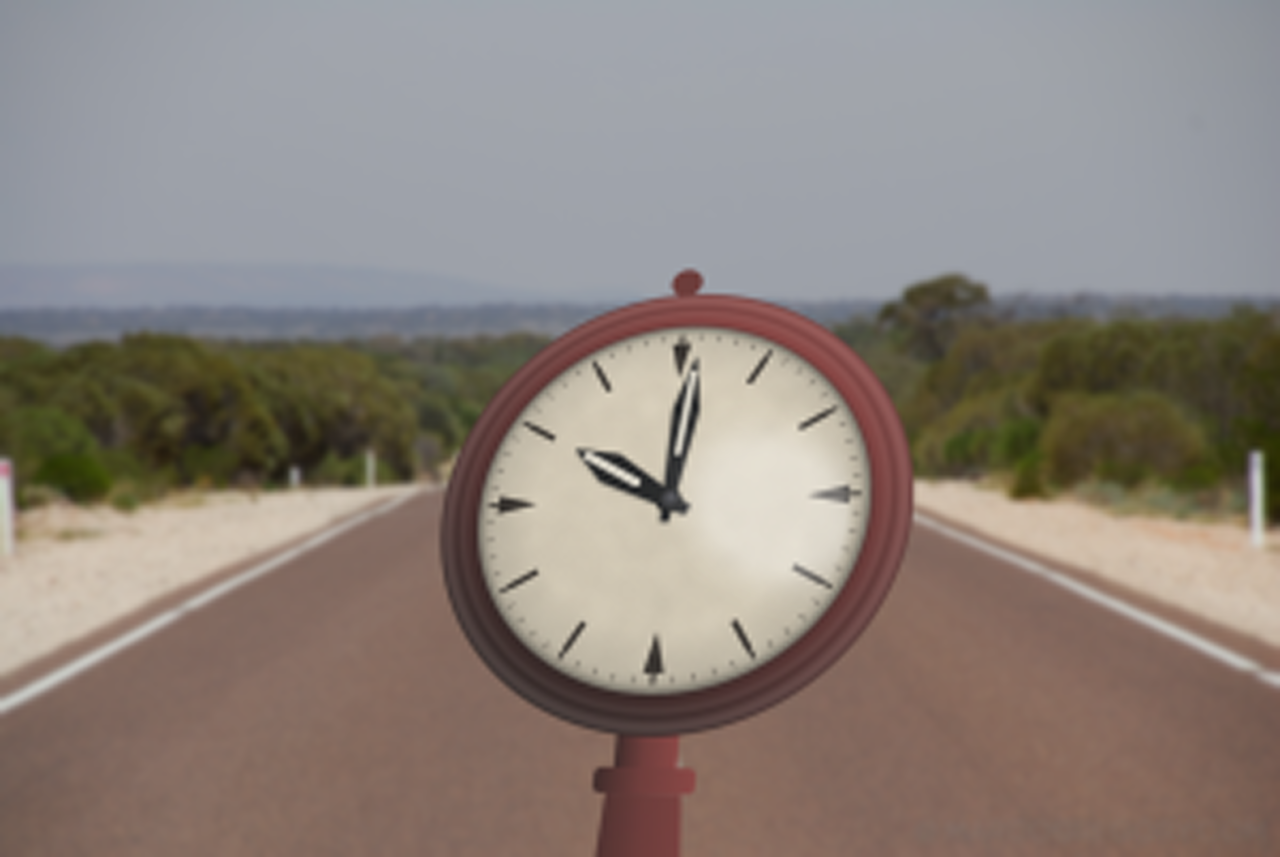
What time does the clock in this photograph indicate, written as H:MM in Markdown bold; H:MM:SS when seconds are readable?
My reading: **10:01**
